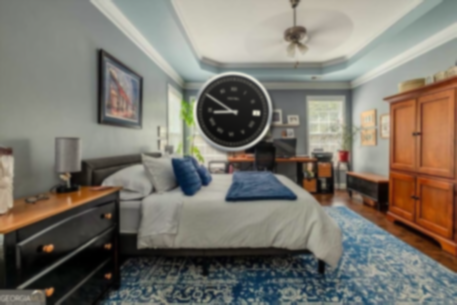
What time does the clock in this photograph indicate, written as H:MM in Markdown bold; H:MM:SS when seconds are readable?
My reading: **8:50**
